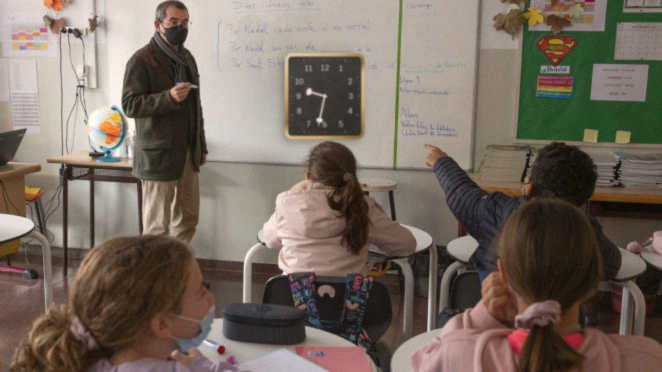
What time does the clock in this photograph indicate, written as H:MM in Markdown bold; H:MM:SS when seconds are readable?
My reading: **9:32**
